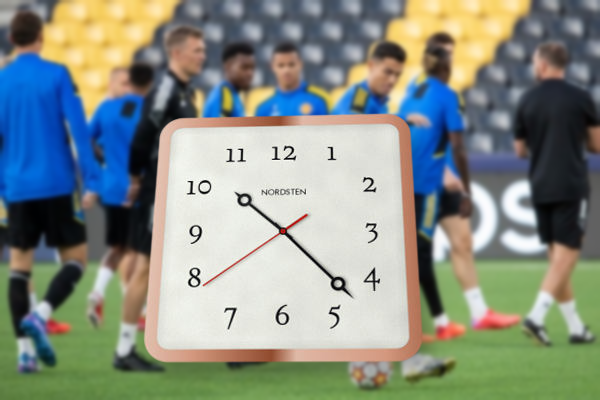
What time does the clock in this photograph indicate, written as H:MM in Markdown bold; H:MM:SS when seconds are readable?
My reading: **10:22:39**
